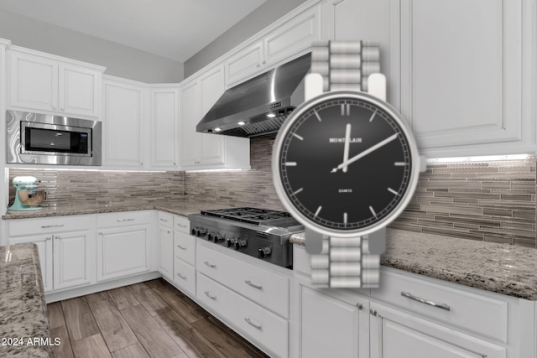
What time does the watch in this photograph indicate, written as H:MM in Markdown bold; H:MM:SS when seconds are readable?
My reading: **12:10:10**
